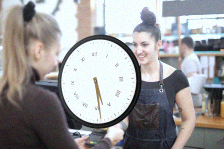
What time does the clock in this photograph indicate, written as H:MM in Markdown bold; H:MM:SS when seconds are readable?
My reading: **5:29**
